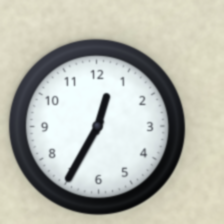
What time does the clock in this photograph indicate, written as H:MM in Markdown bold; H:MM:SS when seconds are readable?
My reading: **12:35**
